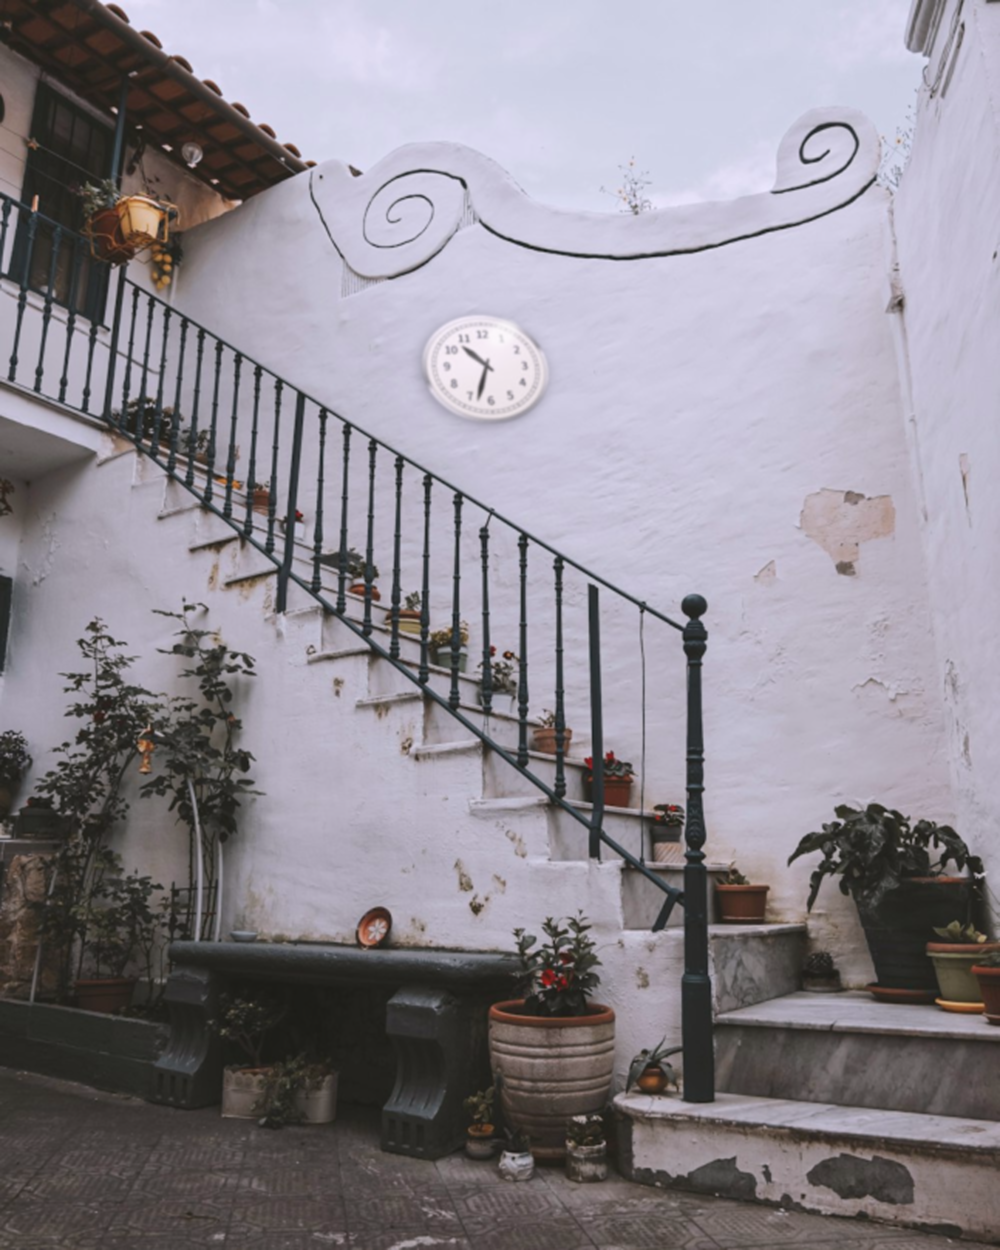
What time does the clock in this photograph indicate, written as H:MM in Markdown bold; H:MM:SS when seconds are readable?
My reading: **10:33**
